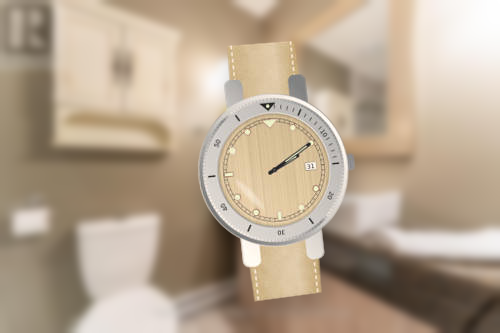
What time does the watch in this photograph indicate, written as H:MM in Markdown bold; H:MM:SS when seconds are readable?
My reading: **2:10**
